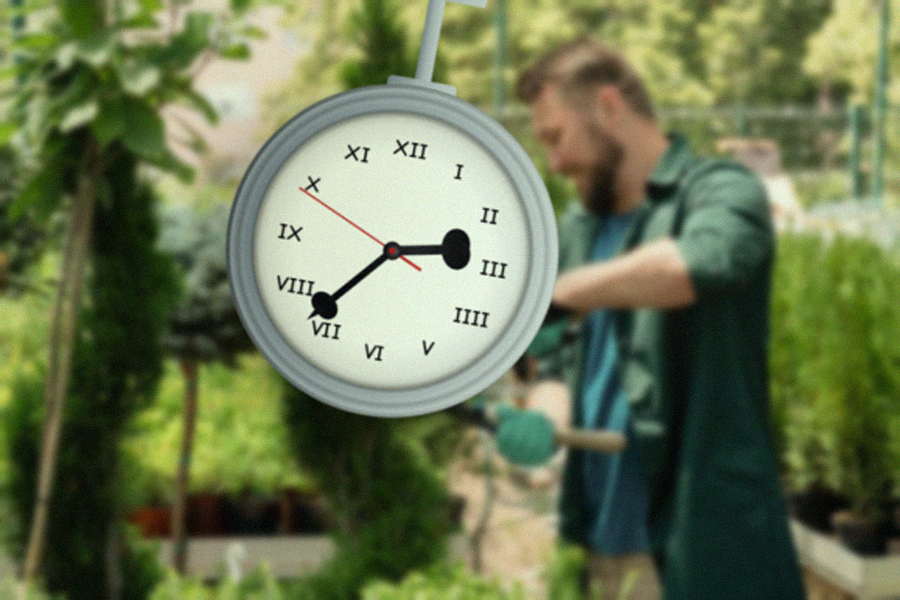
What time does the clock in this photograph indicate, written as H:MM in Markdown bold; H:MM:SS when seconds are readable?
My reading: **2:36:49**
